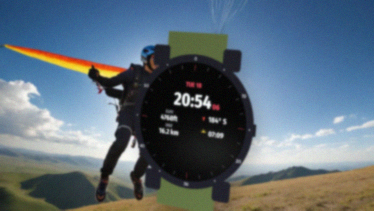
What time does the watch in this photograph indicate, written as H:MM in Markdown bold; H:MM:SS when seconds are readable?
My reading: **20:54**
